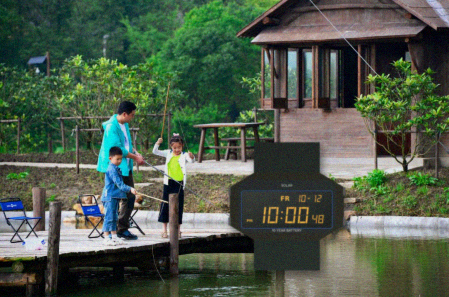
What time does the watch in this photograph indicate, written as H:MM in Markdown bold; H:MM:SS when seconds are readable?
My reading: **10:00**
